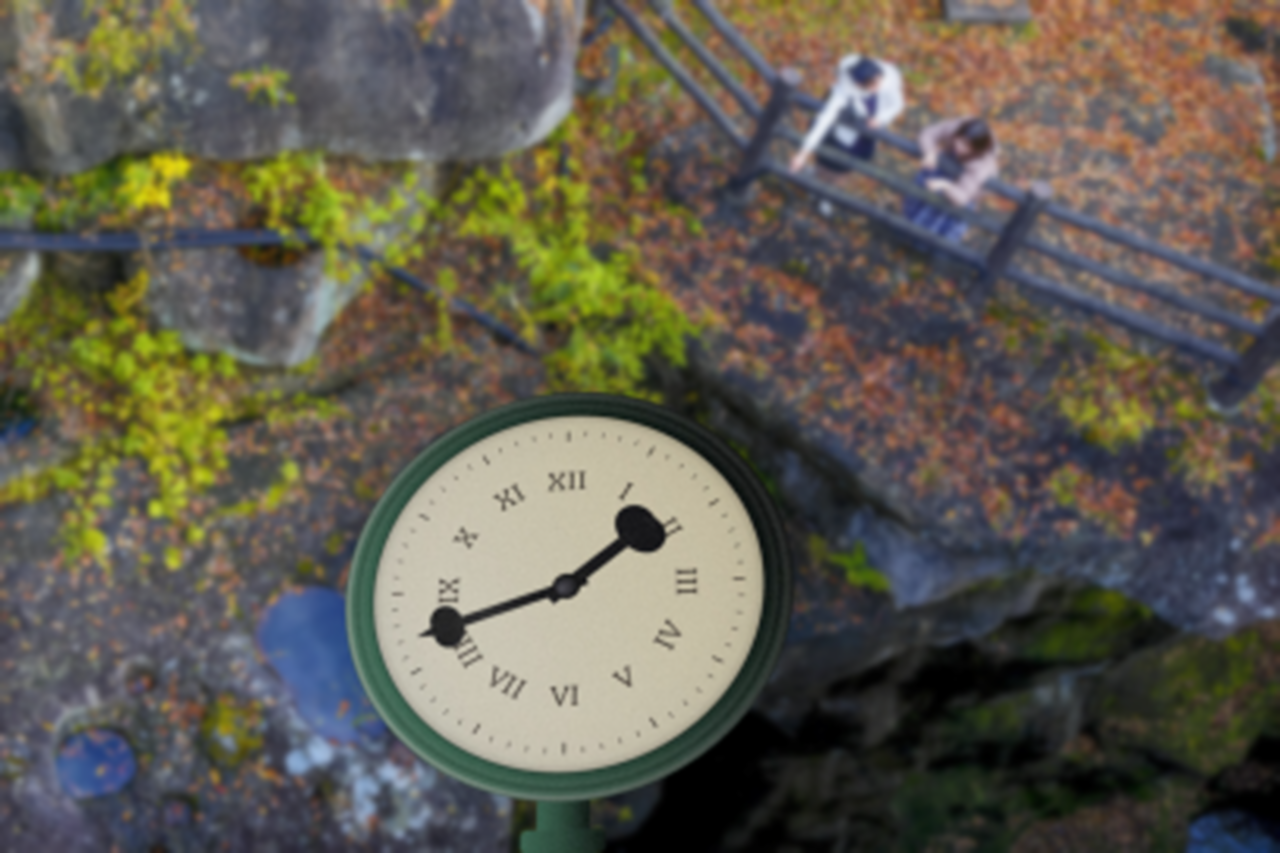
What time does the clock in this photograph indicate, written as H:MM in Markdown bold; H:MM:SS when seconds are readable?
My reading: **1:42**
